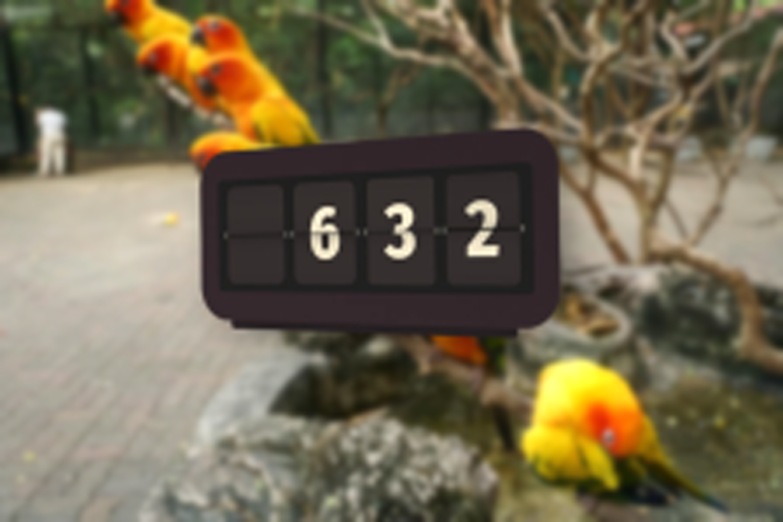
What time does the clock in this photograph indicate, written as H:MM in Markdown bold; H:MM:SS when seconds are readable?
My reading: **6:32**
